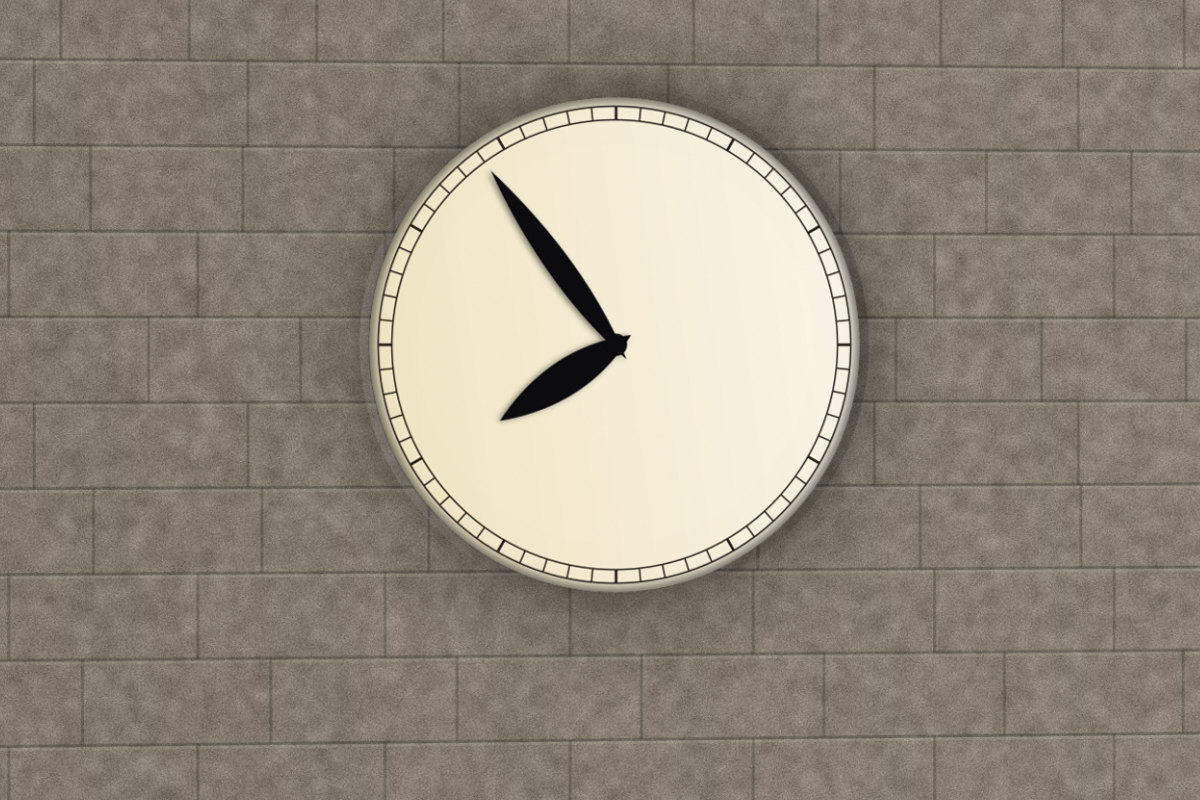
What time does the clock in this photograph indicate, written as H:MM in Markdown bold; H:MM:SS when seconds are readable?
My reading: **7:54**
